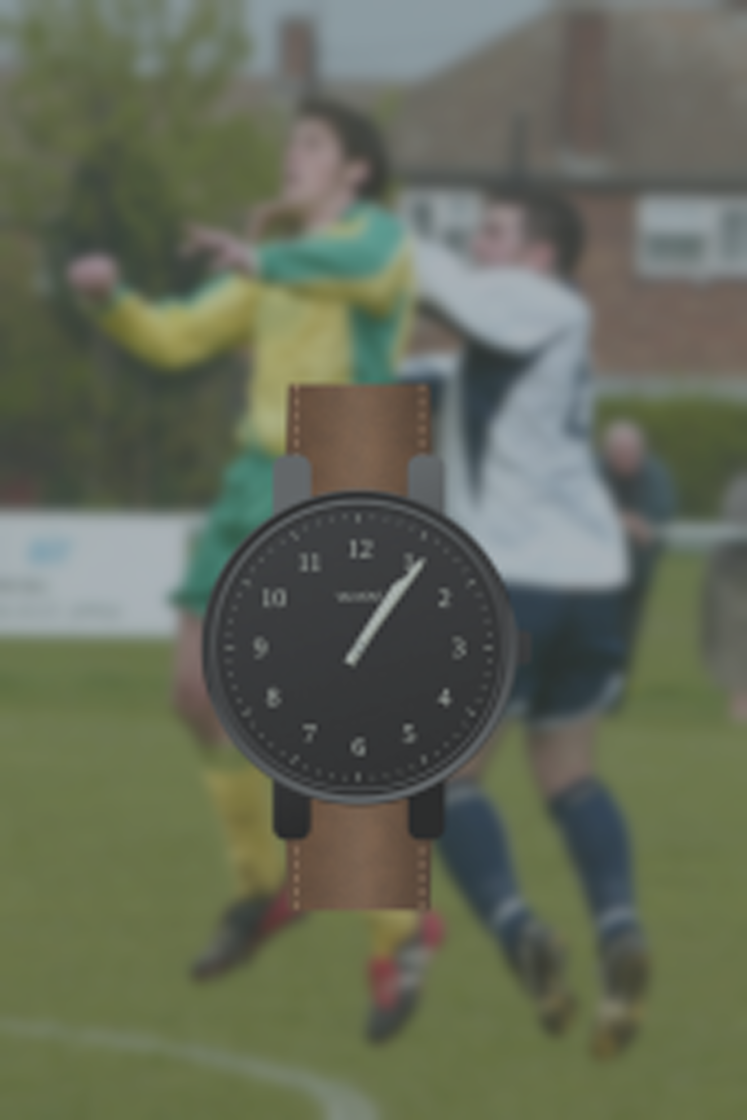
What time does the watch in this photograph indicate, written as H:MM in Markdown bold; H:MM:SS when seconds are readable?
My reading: **1:06**
